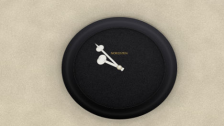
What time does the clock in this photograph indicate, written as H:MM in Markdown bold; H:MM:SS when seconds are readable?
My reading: **9:53**
